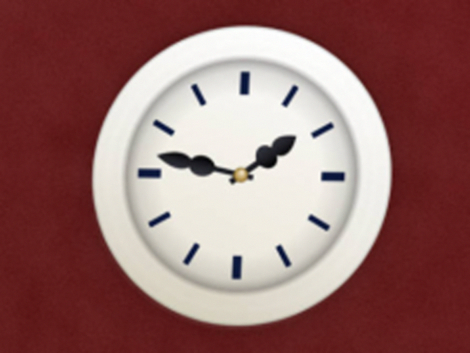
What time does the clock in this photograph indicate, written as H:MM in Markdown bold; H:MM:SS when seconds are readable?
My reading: **1:47**
